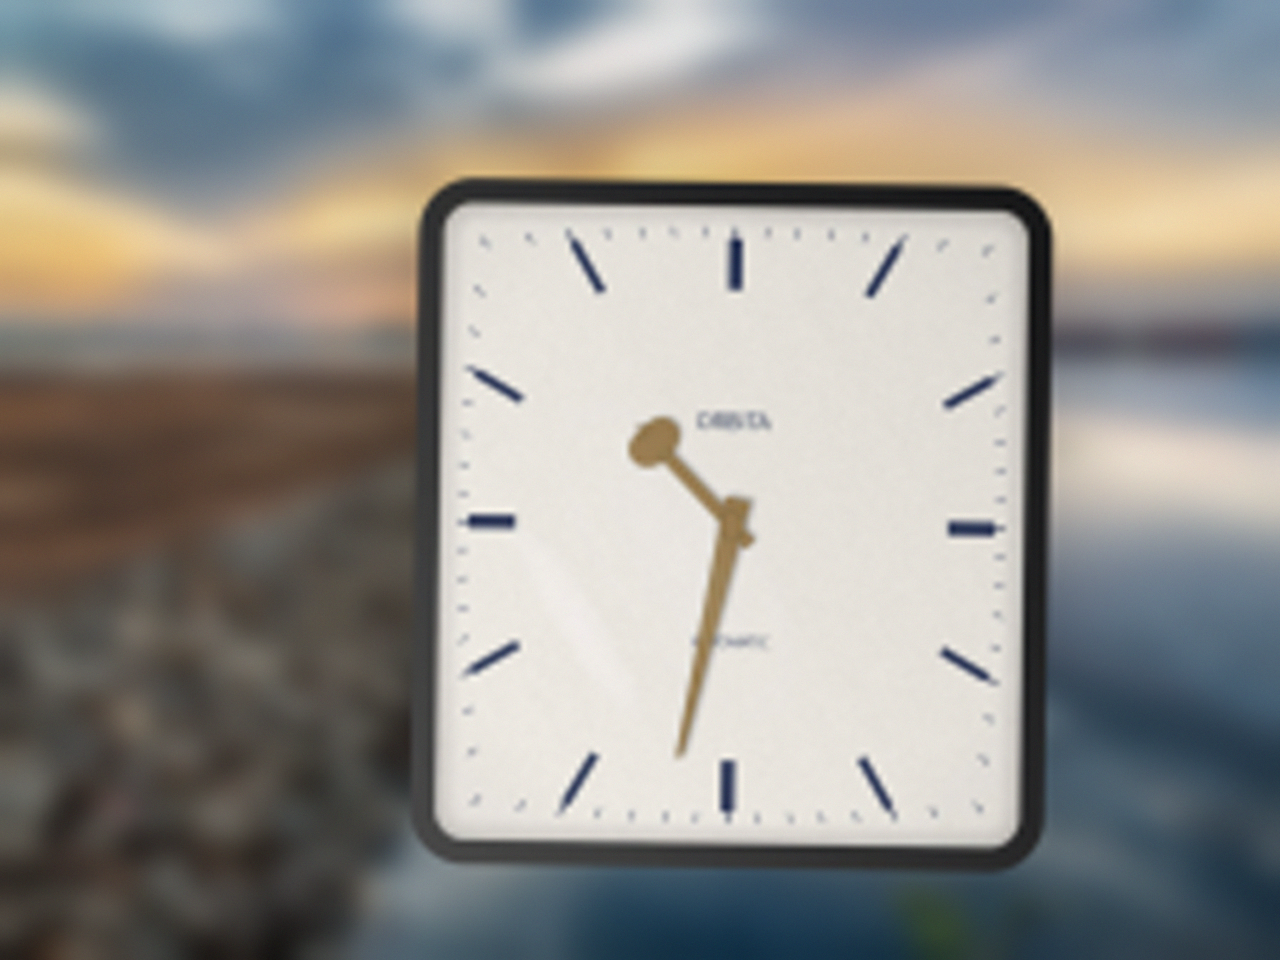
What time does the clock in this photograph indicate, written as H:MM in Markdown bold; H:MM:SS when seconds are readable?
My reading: **10:32**
